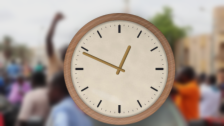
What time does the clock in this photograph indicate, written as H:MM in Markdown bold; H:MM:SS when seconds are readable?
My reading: **12:49**
